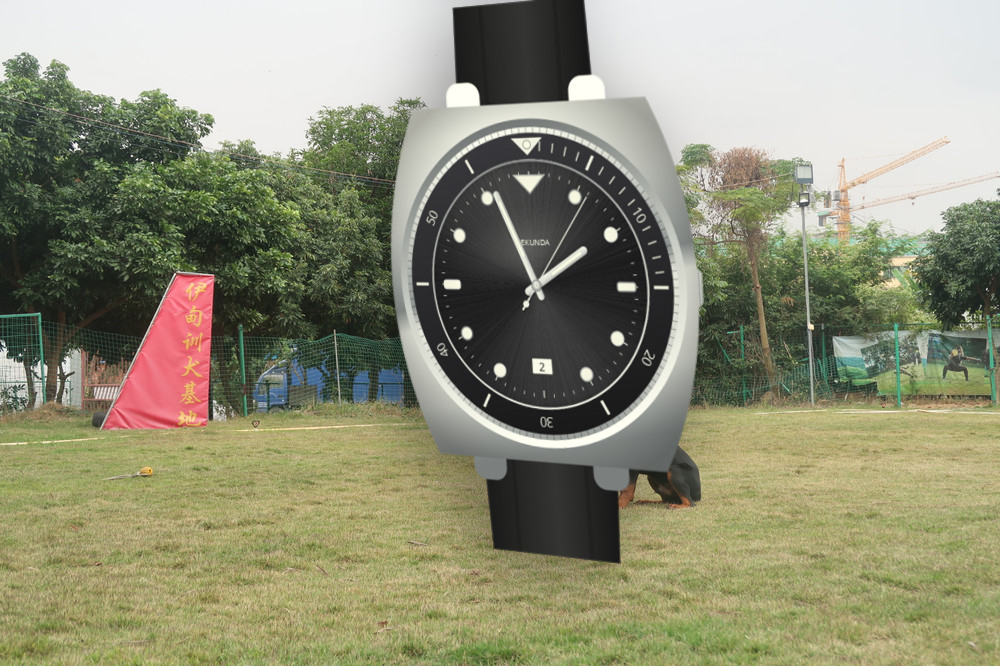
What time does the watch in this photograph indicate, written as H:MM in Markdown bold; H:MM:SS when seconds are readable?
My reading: **1:56:06**
